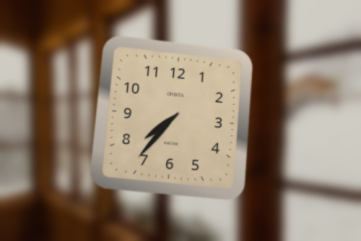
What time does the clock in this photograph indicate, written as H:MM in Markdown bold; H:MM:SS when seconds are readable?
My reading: **7:36**
